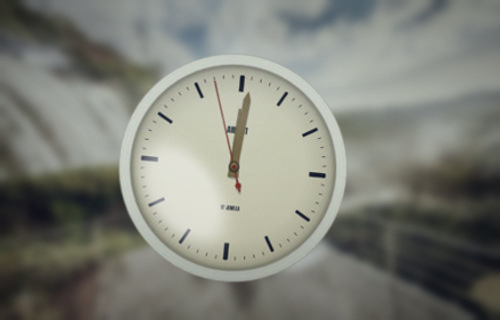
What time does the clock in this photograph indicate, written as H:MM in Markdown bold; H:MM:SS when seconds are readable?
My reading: **12:00:57**
